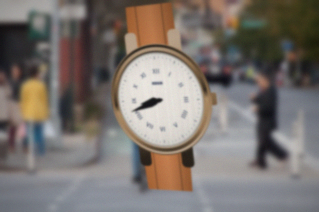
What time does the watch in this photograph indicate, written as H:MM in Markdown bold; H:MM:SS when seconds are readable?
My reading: **8:42**
